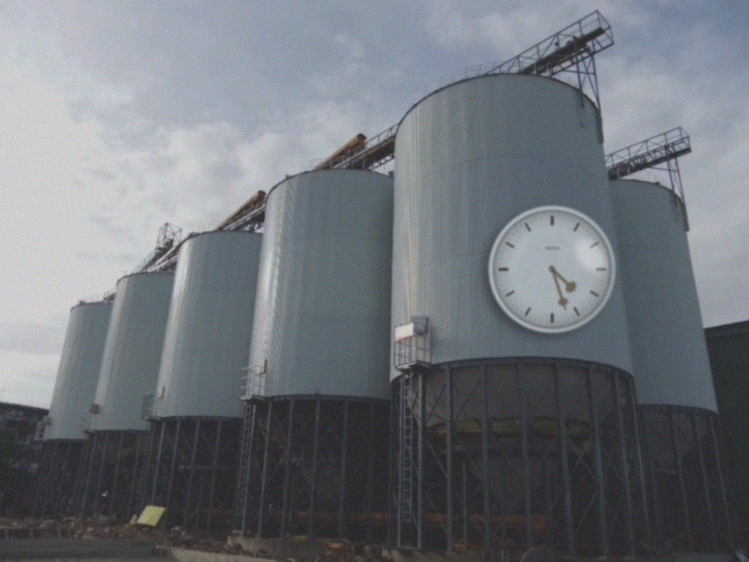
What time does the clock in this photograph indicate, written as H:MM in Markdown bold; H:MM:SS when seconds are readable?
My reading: **4:27**
